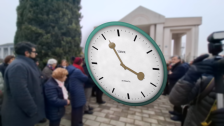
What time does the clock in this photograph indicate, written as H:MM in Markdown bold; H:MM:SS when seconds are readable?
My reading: **3:56**
